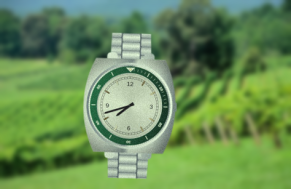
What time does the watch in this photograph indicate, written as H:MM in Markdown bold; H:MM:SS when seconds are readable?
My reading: **7:42**
